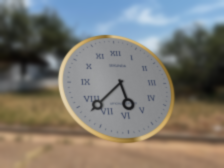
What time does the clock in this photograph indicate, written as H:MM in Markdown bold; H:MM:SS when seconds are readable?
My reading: **5:38**
